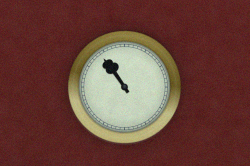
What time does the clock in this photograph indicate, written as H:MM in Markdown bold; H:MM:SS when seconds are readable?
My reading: **10:54**
